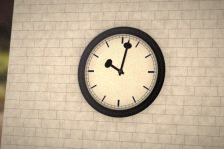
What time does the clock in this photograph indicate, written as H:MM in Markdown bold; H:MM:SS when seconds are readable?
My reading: **10:02**
